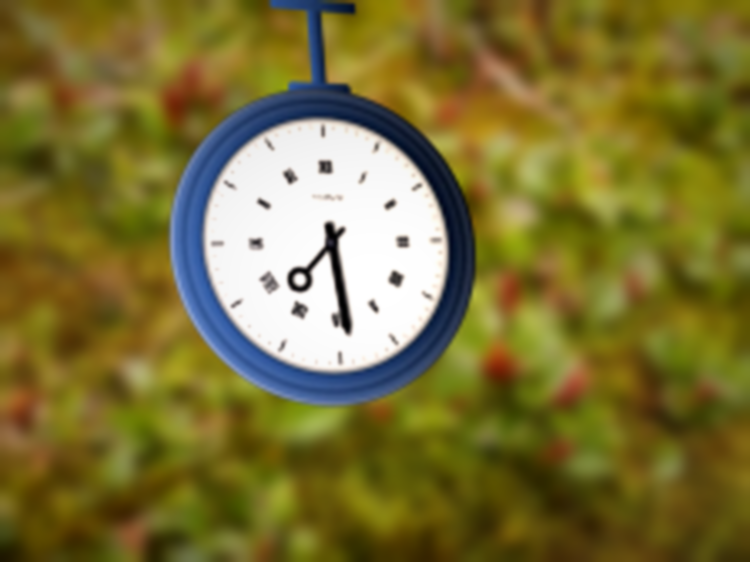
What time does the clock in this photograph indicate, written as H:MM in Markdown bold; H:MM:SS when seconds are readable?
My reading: **7:29**
